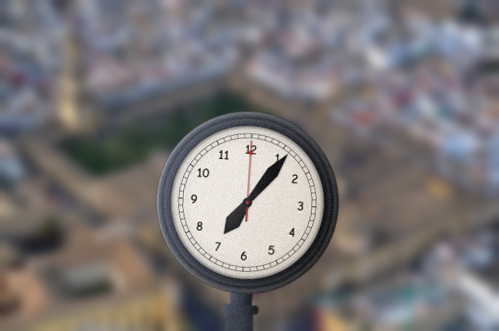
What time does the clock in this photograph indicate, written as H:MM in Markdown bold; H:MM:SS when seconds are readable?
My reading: **7:06:00**
